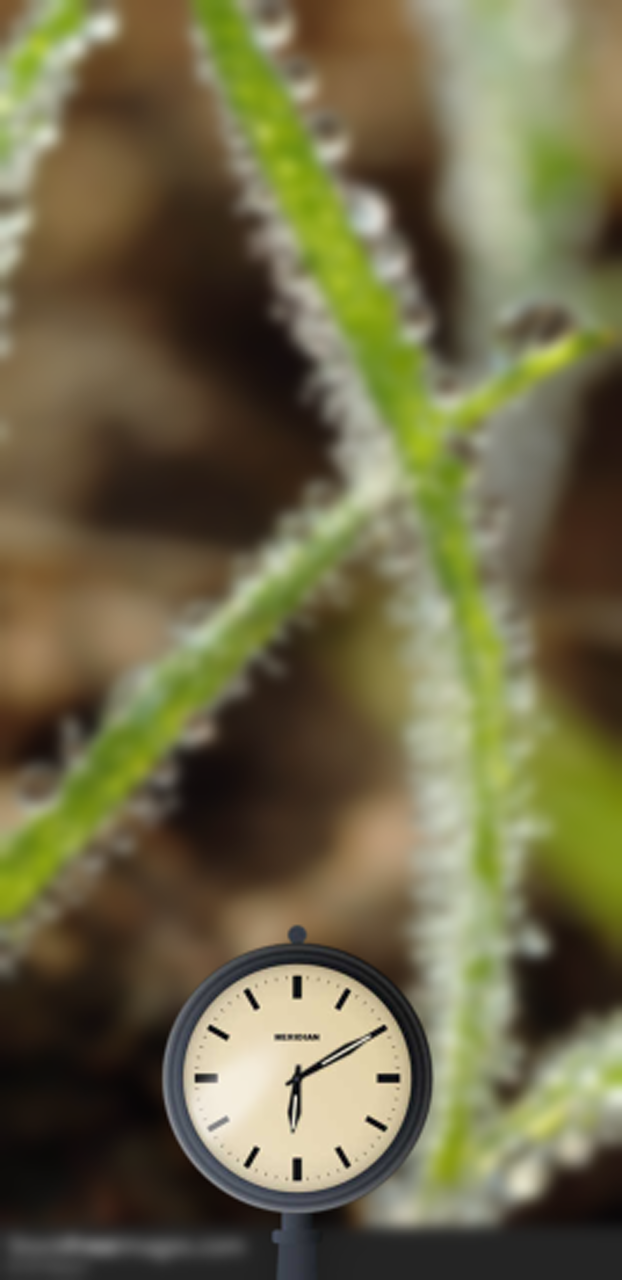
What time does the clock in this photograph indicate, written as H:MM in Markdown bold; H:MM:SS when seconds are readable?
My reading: **6:10**
